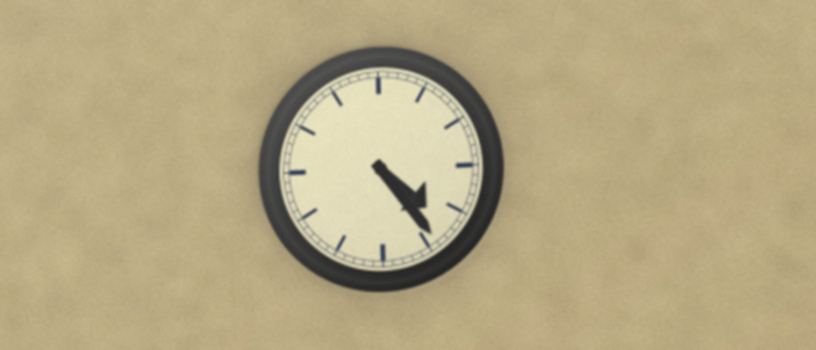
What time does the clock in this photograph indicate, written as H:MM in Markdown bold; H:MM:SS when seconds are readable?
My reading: **4:24**
